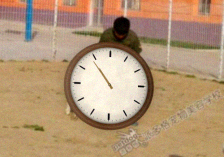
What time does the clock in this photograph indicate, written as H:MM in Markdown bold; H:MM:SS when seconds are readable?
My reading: **10:54**
